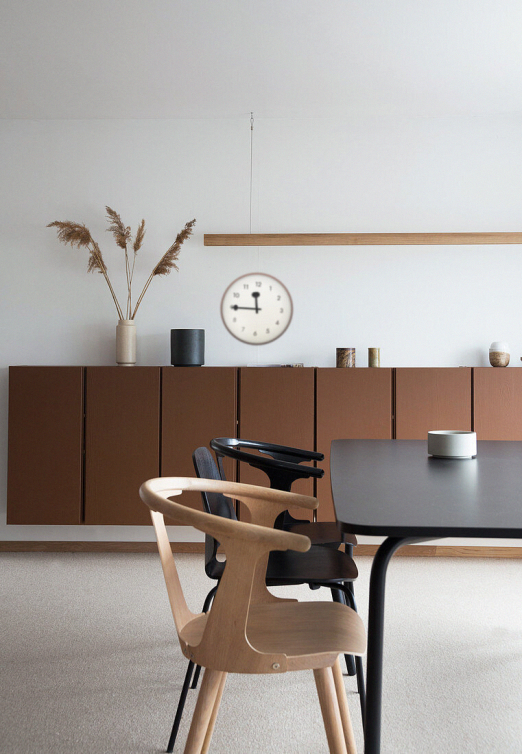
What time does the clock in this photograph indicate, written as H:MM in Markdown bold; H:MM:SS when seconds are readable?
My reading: **11:45**
